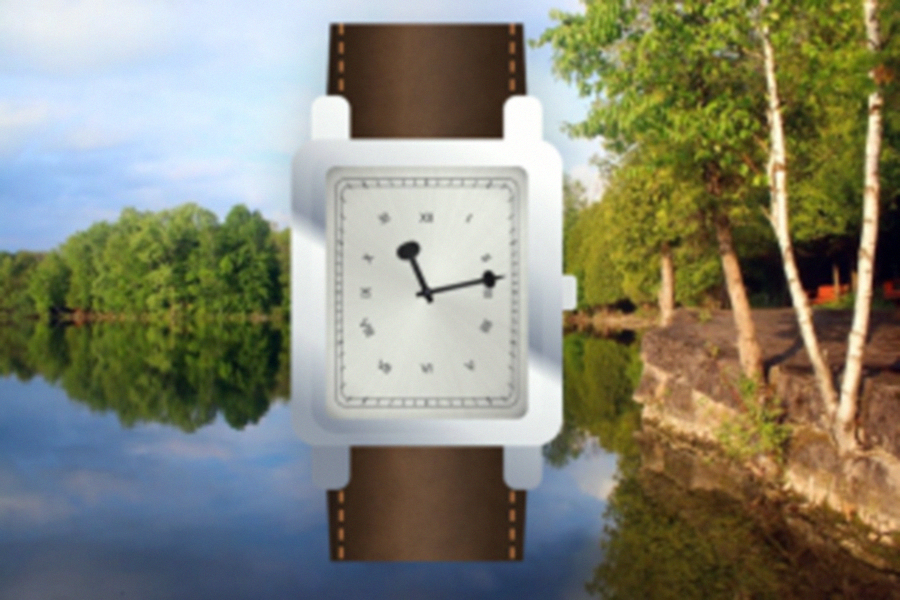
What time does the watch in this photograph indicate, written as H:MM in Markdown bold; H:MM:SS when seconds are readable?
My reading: **11:13**
